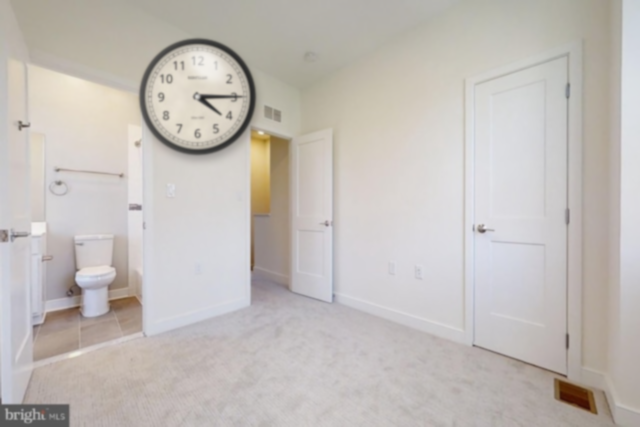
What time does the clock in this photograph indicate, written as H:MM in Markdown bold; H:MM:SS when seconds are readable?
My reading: **4:15**
